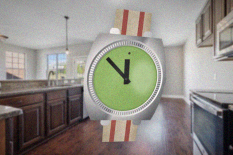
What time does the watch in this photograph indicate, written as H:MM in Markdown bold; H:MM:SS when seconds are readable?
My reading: **11:52**
